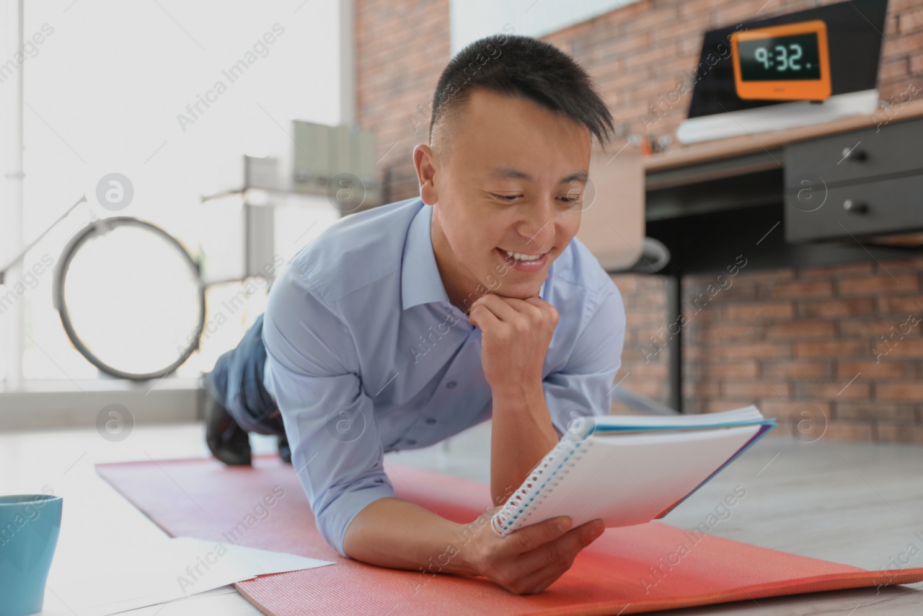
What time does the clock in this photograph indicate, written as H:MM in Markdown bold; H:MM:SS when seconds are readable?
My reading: **9:32**
